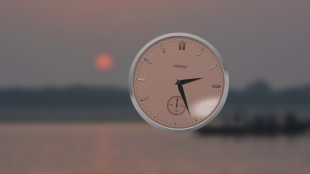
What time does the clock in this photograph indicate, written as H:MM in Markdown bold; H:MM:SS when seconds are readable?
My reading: **2:26**
